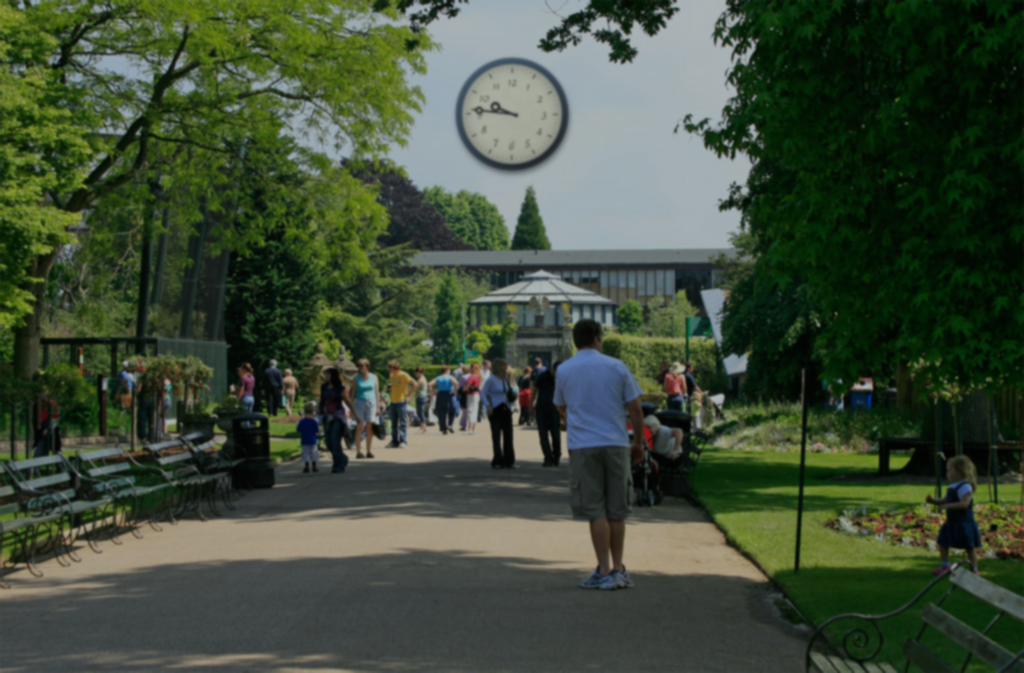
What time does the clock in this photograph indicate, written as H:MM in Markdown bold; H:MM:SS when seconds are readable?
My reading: **9:46**
